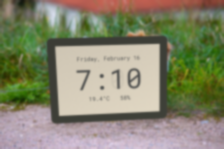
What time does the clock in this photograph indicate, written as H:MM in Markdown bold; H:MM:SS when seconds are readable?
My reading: **7:10**
